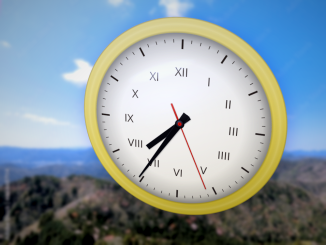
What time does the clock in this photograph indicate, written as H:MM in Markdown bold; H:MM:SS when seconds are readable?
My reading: **7:35:26**
